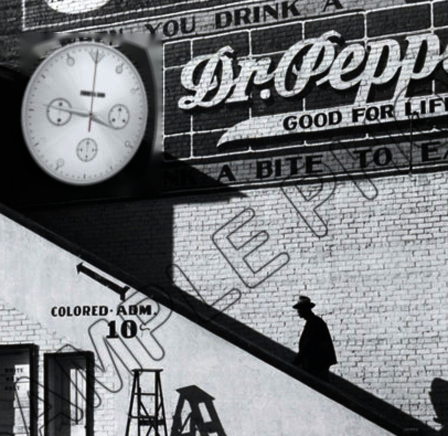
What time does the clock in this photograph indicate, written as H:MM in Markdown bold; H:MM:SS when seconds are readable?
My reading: **3:46**
